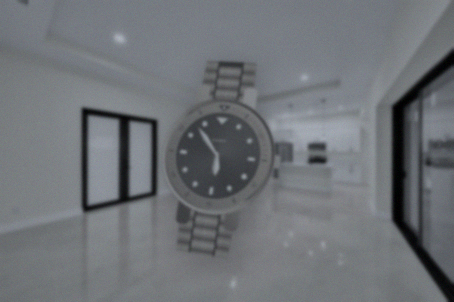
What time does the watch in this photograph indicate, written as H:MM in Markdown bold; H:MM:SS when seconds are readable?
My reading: **5:53**
